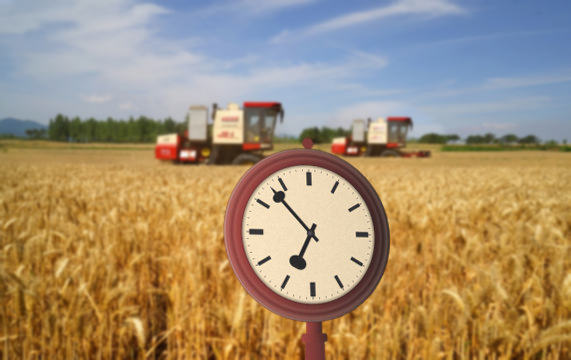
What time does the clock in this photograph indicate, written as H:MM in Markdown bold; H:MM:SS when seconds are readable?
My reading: **6:53**
